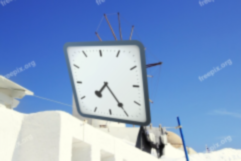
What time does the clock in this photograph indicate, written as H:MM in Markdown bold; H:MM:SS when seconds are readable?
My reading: **7:25**
